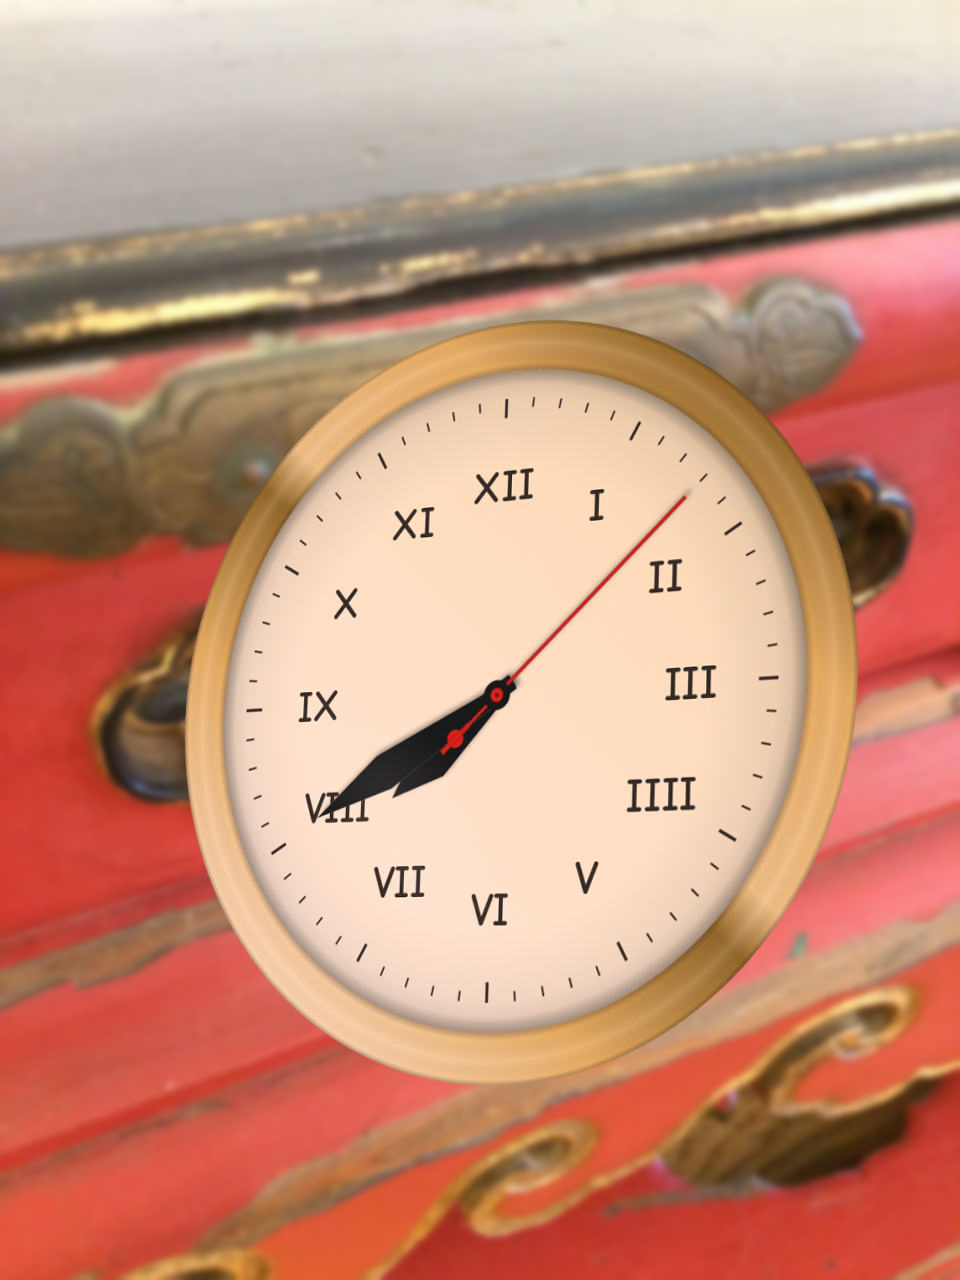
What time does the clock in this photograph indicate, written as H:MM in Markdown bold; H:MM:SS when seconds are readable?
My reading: **7:40:08**
